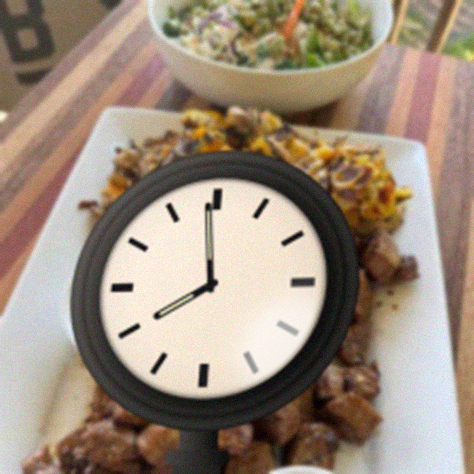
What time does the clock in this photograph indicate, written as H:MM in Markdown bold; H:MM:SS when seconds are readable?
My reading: **7:59**
